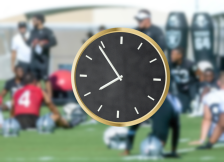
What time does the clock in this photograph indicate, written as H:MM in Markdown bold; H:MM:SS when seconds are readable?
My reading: **7:54**
